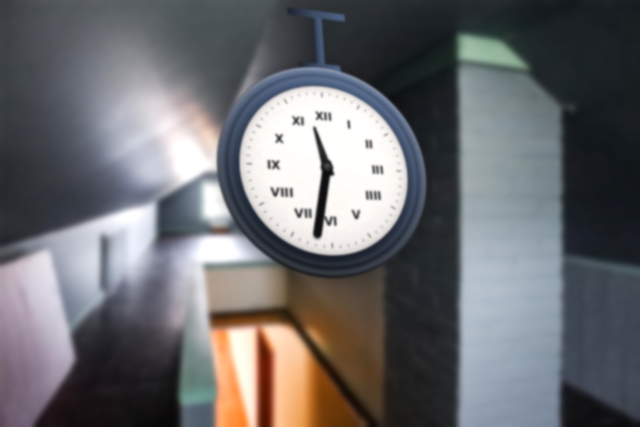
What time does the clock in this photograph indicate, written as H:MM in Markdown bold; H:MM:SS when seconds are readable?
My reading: **11:32**
